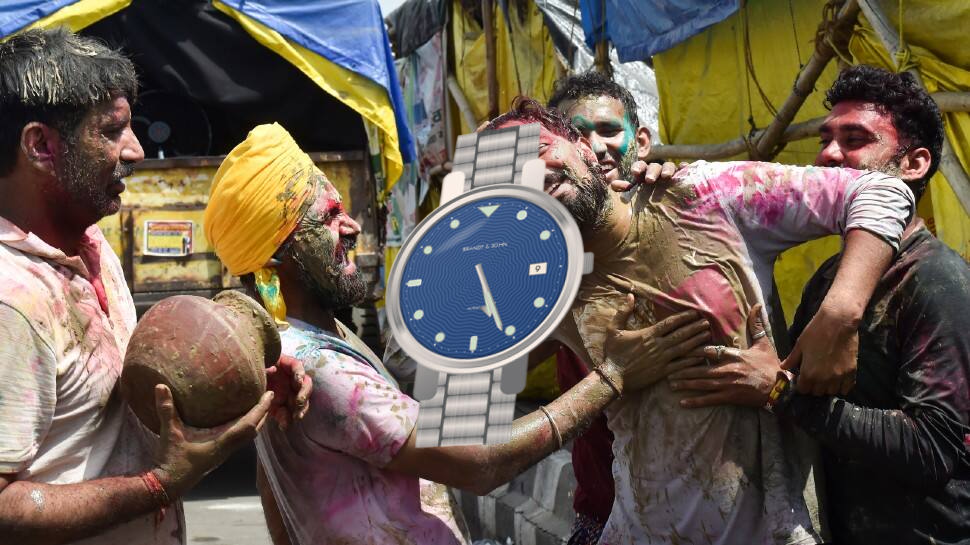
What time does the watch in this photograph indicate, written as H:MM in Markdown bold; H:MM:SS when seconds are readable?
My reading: **5:26**
